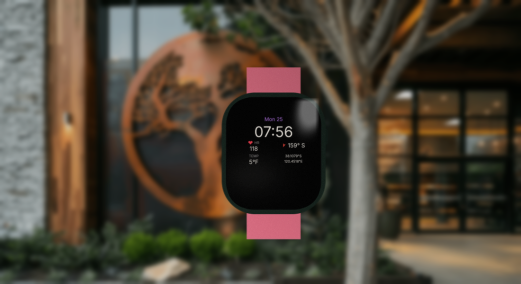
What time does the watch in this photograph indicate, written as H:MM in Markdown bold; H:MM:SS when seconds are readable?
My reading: **7:56**
